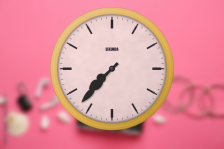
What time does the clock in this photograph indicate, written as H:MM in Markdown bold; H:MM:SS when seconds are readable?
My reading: **7:37**
